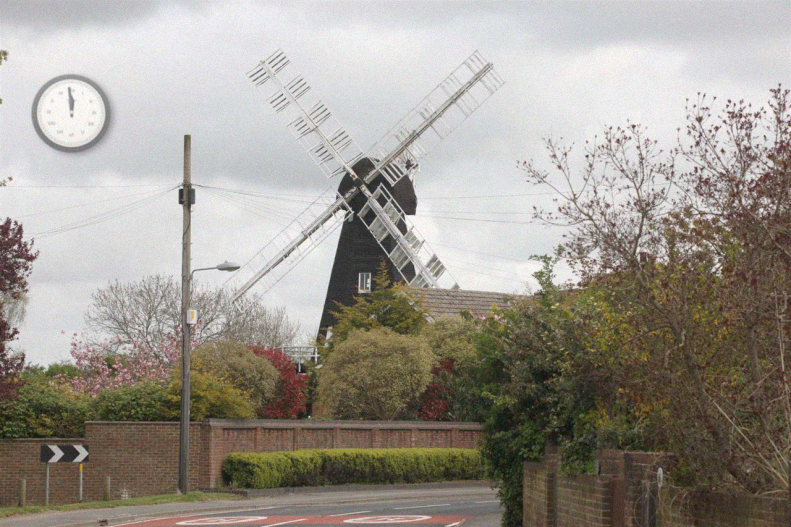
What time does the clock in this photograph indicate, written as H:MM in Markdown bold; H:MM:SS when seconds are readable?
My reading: **11:59**
